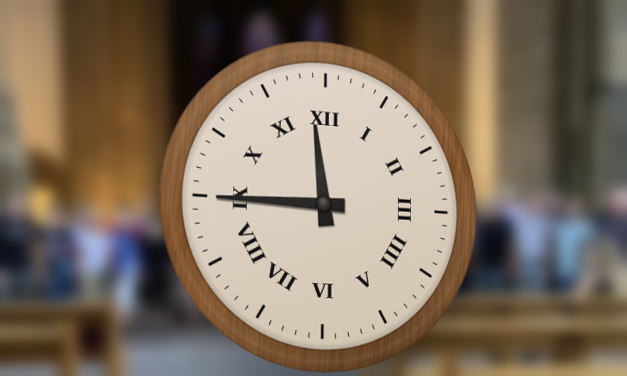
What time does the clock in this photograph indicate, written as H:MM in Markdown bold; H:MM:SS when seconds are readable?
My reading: **11:45**
